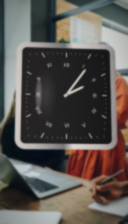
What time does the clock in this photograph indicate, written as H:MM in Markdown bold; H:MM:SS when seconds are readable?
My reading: **2:06**
